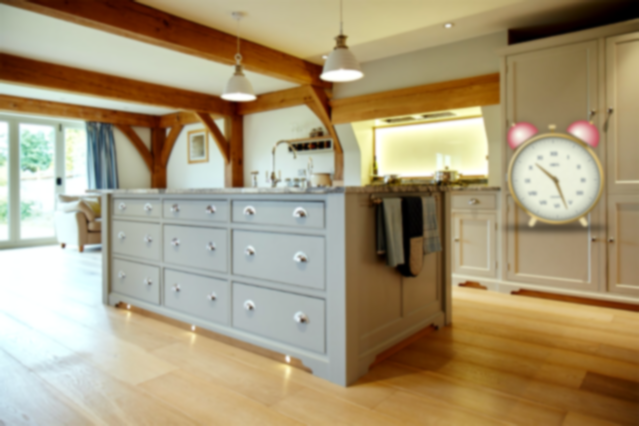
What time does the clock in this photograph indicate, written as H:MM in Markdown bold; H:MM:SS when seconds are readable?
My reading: **10:27**
